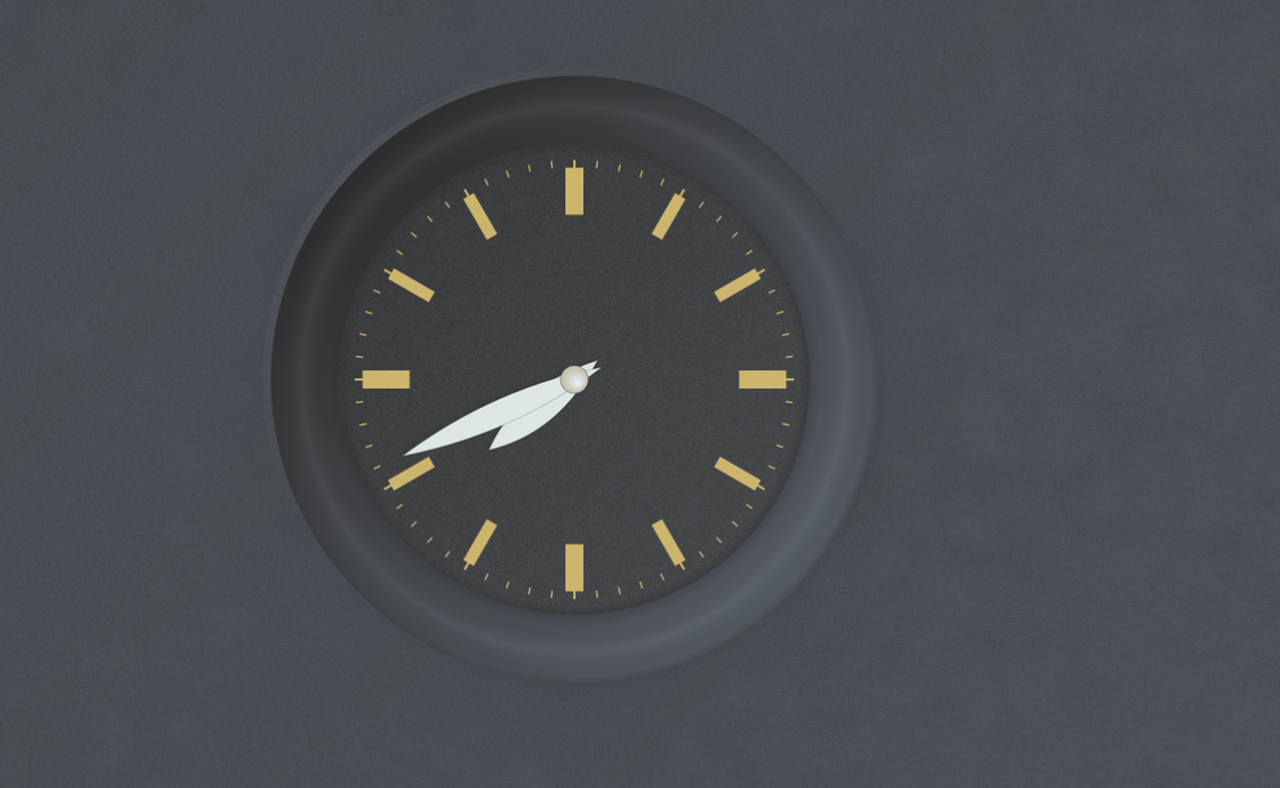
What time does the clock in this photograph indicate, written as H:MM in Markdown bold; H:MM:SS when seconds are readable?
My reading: **7:41**
